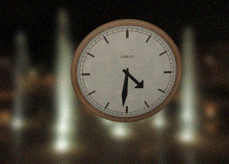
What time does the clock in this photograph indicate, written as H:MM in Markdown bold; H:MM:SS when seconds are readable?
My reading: **4:31**
